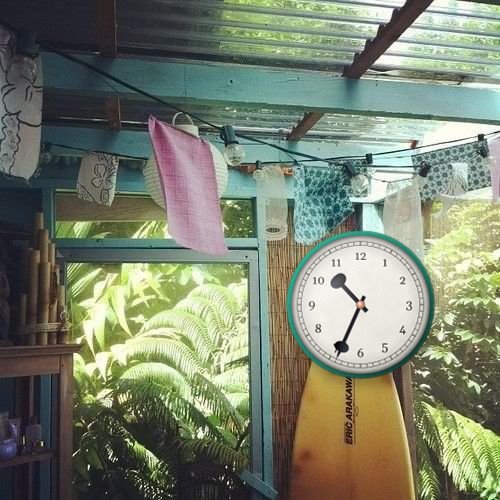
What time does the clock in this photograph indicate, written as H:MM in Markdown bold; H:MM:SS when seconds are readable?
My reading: **10:34**
